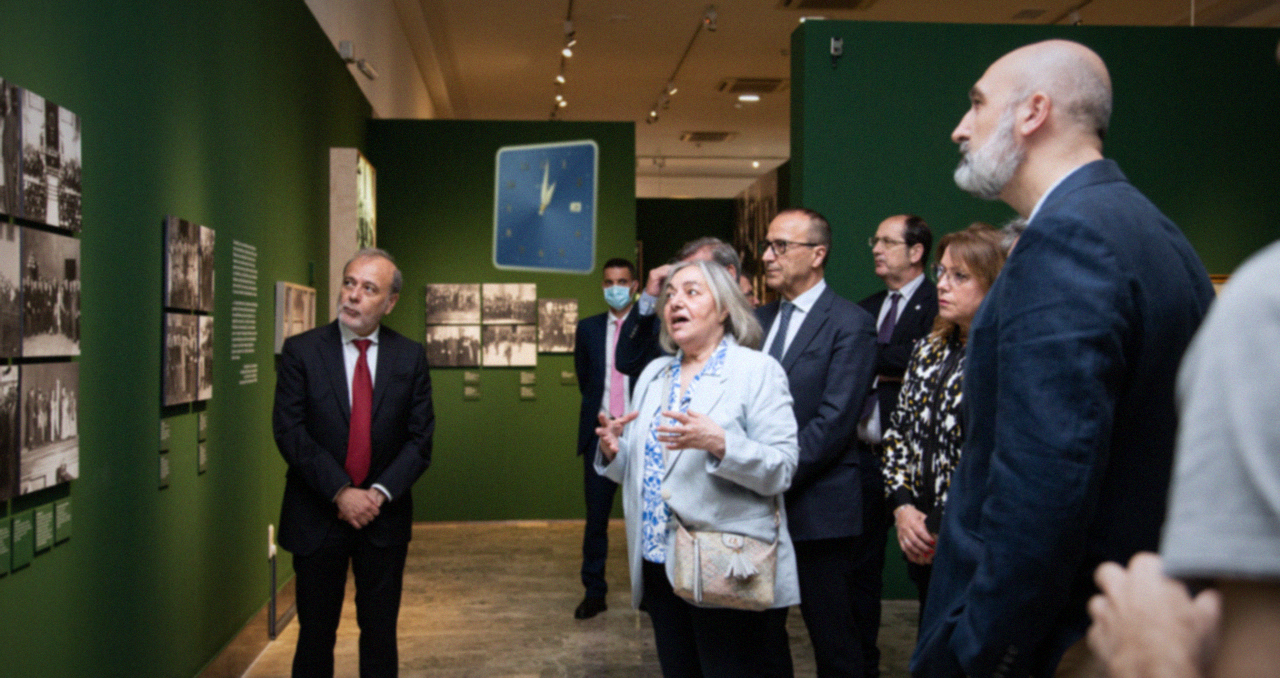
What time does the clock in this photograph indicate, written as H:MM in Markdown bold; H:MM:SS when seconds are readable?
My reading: **1:01**
